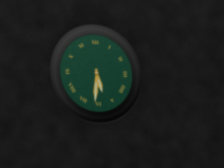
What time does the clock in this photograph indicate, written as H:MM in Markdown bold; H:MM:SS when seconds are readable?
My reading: **5:31**
